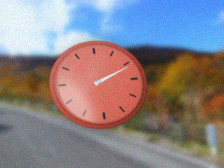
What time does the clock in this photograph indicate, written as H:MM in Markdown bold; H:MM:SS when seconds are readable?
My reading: **2:11**
